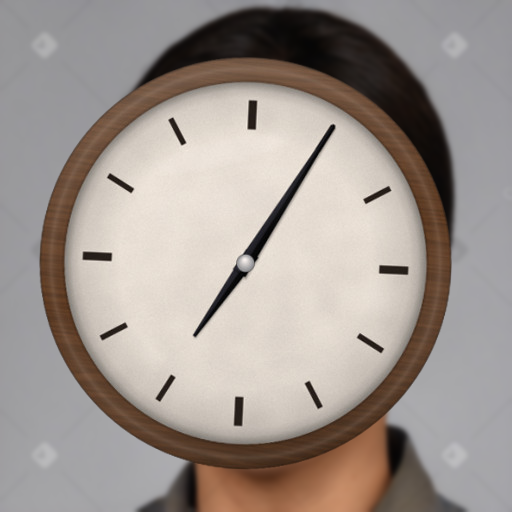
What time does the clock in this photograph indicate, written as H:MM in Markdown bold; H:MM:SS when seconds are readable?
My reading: **7:05**
